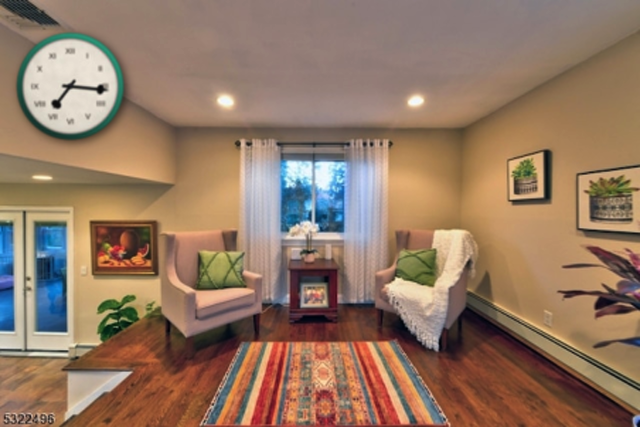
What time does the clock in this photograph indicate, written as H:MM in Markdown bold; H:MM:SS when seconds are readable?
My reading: **7:16**
